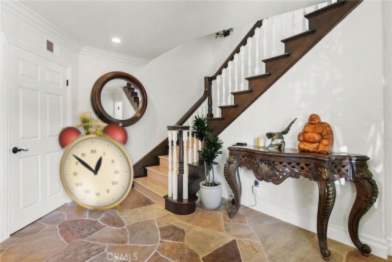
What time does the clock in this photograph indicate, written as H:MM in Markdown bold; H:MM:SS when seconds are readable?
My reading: **12:52**
